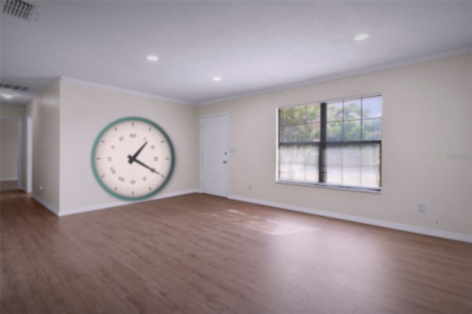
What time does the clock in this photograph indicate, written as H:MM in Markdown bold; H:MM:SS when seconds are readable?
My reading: **1:20**
